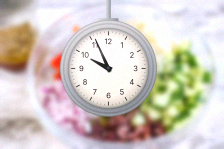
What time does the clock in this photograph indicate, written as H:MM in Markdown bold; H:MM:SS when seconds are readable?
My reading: **9:56**
